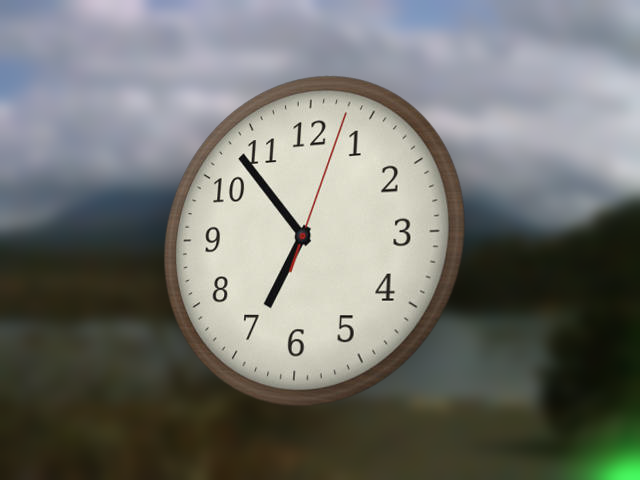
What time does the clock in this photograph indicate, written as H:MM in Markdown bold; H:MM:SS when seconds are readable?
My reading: **6:53:03**
